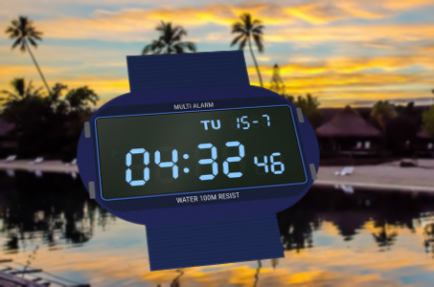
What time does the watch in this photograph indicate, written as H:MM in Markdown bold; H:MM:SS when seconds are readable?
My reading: **4:32:46**
